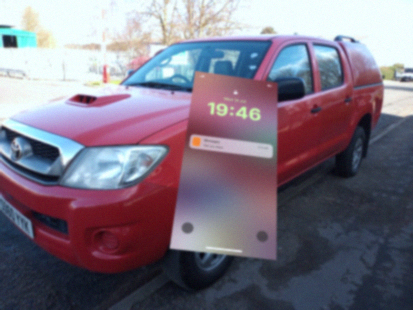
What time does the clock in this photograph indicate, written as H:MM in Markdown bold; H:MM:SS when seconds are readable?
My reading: **19:46**
